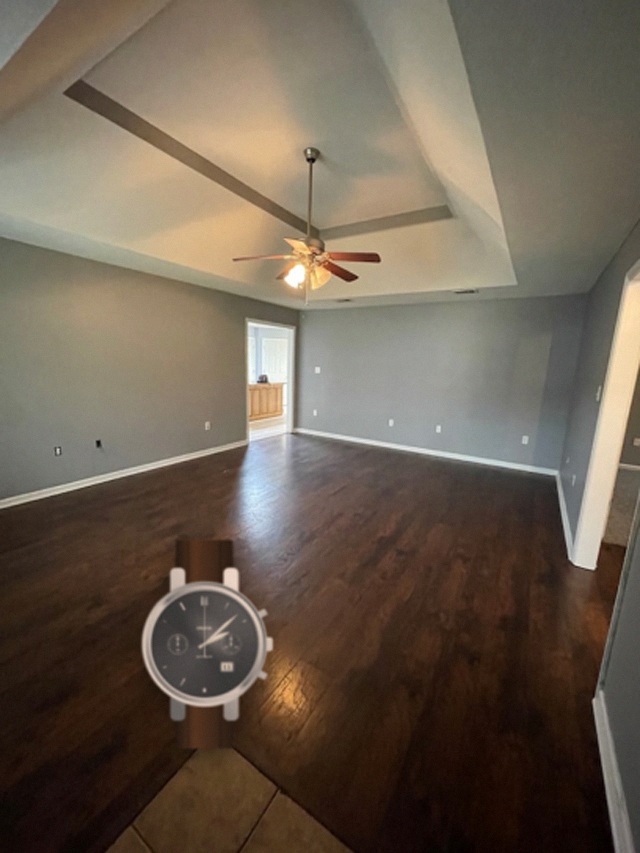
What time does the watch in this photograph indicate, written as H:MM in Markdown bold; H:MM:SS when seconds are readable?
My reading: **2:08**
